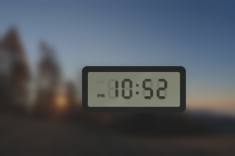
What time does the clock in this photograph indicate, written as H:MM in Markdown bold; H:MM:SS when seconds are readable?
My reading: **10:52**
